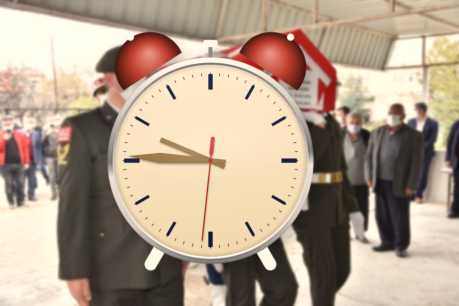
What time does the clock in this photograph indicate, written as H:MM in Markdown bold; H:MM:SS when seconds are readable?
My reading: **9:45:31**
